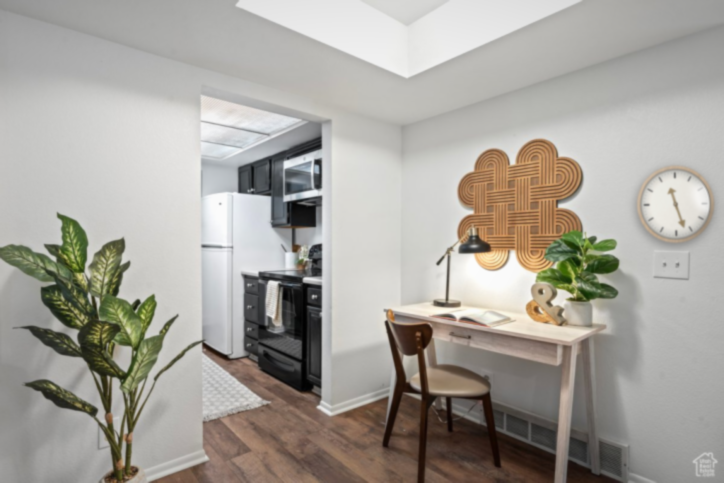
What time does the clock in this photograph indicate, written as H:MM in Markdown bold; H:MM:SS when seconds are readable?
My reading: **11:27**
